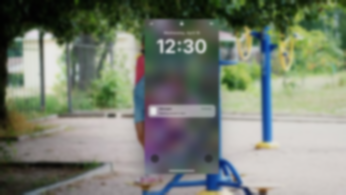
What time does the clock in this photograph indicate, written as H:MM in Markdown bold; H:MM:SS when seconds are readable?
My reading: **12:30**
